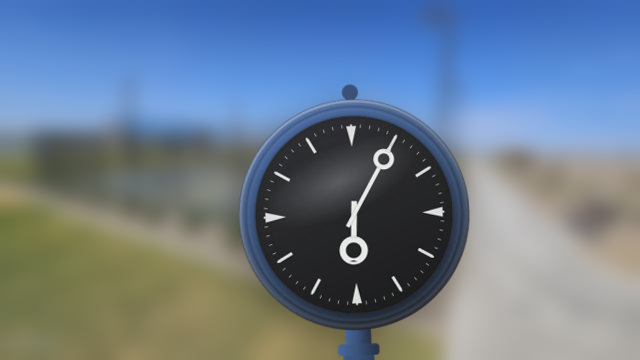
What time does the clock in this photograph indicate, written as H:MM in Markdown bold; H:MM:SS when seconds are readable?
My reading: **6:05**
